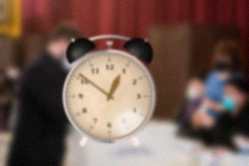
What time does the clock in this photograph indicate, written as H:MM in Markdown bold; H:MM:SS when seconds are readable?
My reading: **12:51**
